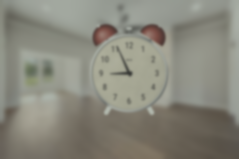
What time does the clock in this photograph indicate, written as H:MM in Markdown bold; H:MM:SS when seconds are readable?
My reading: **8:56**
